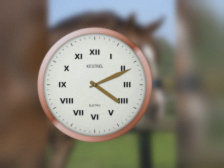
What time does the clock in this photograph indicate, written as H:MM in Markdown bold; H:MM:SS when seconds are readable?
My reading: **4:11**
